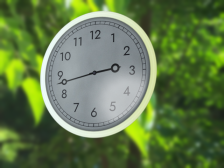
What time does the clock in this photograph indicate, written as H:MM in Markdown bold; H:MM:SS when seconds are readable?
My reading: **2:43**
